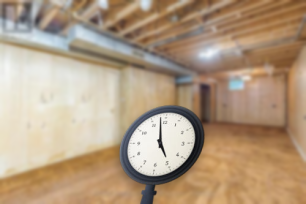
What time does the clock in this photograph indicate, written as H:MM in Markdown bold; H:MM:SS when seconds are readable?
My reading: **4:58**
